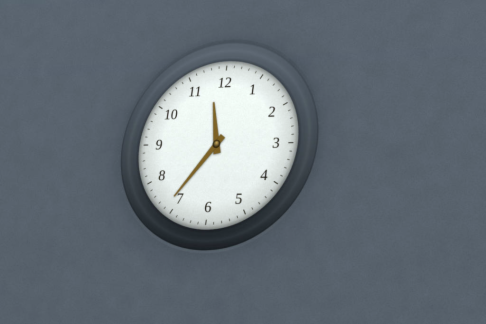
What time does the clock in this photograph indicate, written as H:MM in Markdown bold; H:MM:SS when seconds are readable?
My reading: **11:36**
